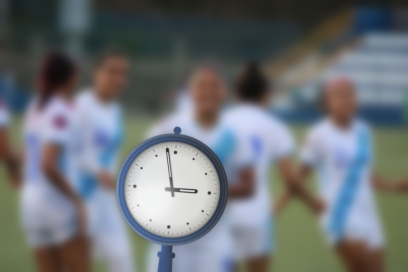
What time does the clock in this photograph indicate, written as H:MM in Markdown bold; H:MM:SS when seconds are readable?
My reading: **2:58**
